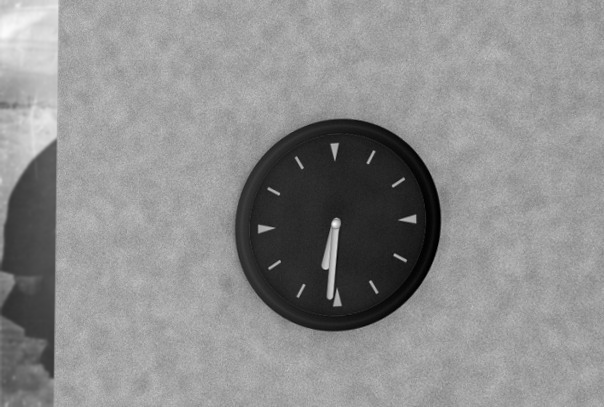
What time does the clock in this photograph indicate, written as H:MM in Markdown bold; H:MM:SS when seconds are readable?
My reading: **6:31**
